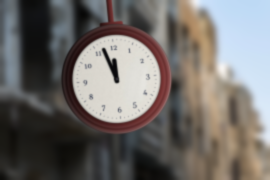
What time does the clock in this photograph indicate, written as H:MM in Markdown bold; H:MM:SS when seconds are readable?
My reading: **11:57**
